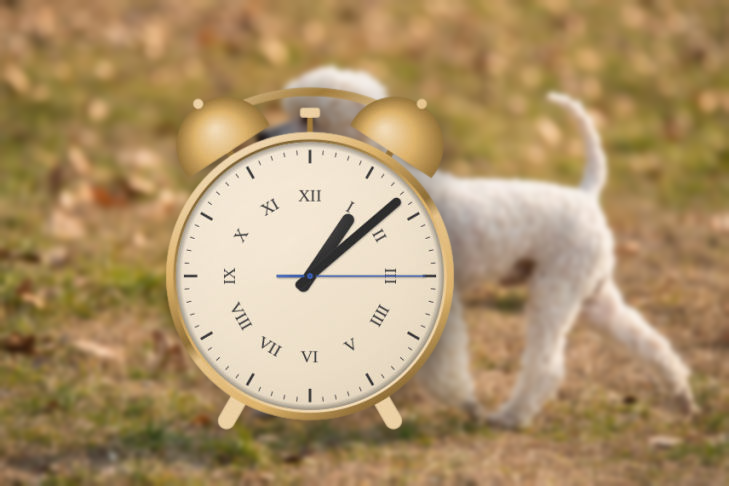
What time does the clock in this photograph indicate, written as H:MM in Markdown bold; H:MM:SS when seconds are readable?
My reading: **1:08:15**
